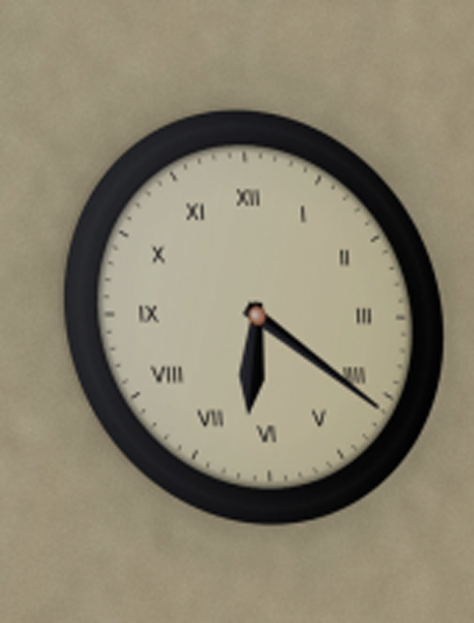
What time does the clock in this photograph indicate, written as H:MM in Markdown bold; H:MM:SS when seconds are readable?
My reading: **6:21**
